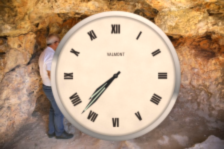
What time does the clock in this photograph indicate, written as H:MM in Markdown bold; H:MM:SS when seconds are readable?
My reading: **7:37**
